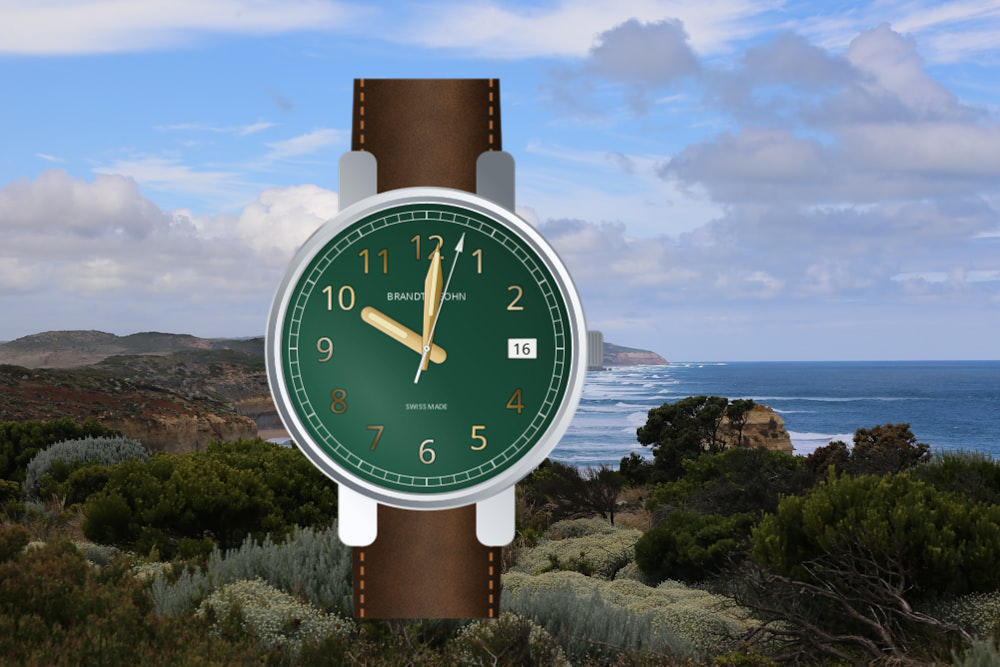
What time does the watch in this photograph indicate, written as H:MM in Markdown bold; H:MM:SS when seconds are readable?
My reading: **10:01:03**
